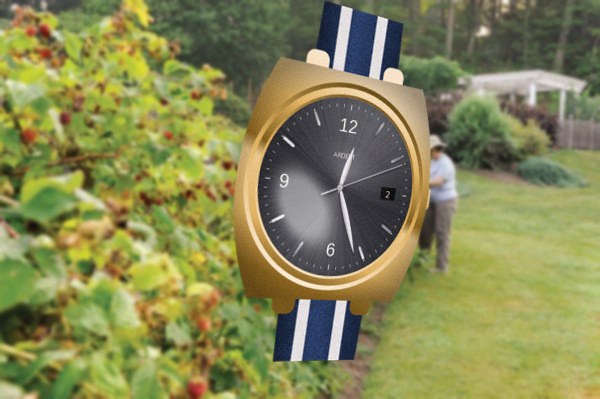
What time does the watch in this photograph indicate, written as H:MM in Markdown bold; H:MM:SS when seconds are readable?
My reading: **12:26:11**
